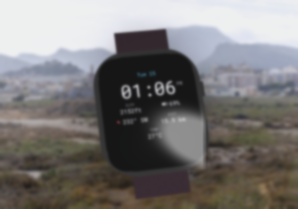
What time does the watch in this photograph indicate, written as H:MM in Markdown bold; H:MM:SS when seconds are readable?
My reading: **1:06**
